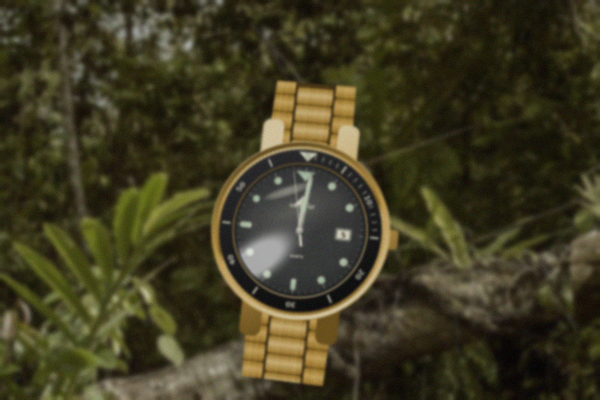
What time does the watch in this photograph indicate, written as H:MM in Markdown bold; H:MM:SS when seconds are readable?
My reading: **12:00:58**
